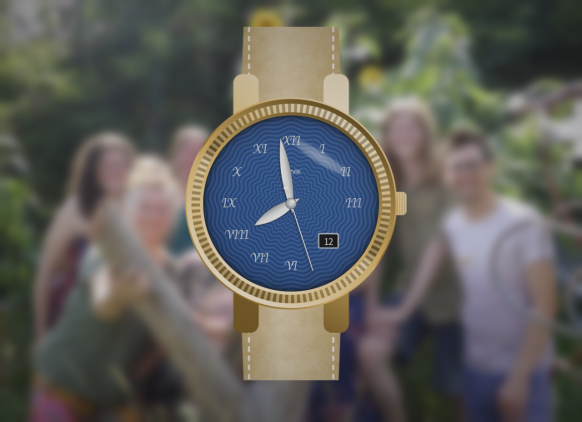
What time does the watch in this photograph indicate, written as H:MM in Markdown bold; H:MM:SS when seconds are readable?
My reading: **7:58:27**
